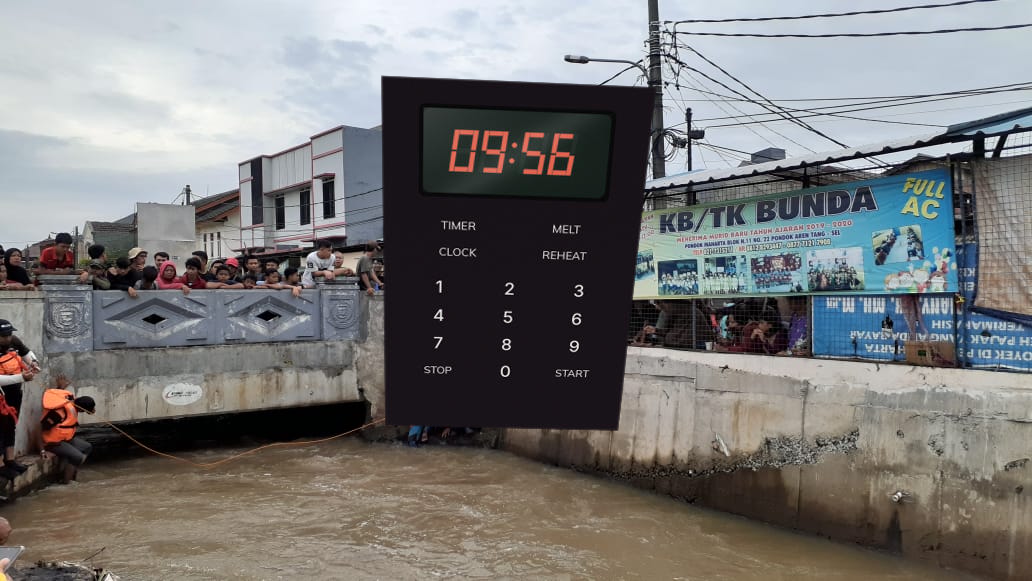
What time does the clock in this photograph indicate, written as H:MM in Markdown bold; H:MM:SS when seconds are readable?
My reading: **9:56**
